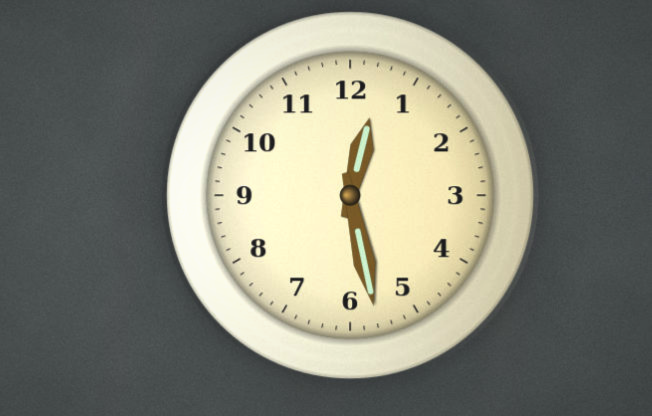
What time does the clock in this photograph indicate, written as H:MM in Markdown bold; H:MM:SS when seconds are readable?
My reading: **12:28**
